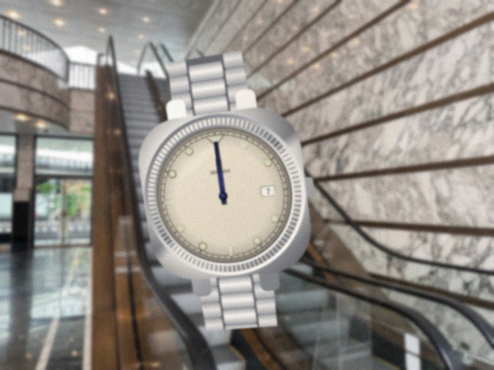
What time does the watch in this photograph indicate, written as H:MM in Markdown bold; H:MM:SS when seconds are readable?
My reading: **12:00**
